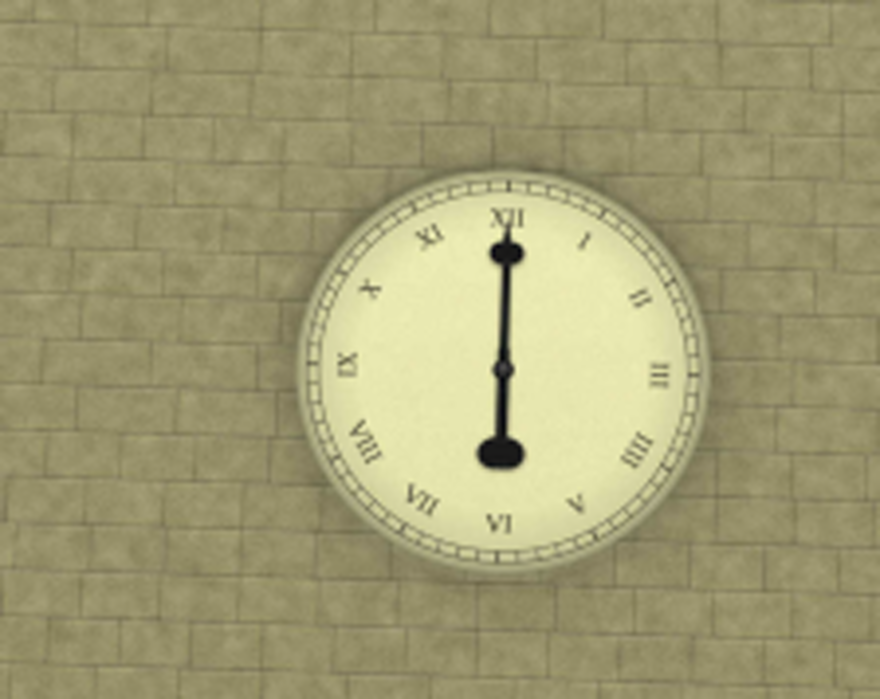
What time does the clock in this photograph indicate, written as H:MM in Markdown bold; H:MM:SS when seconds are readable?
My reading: **6:00**
